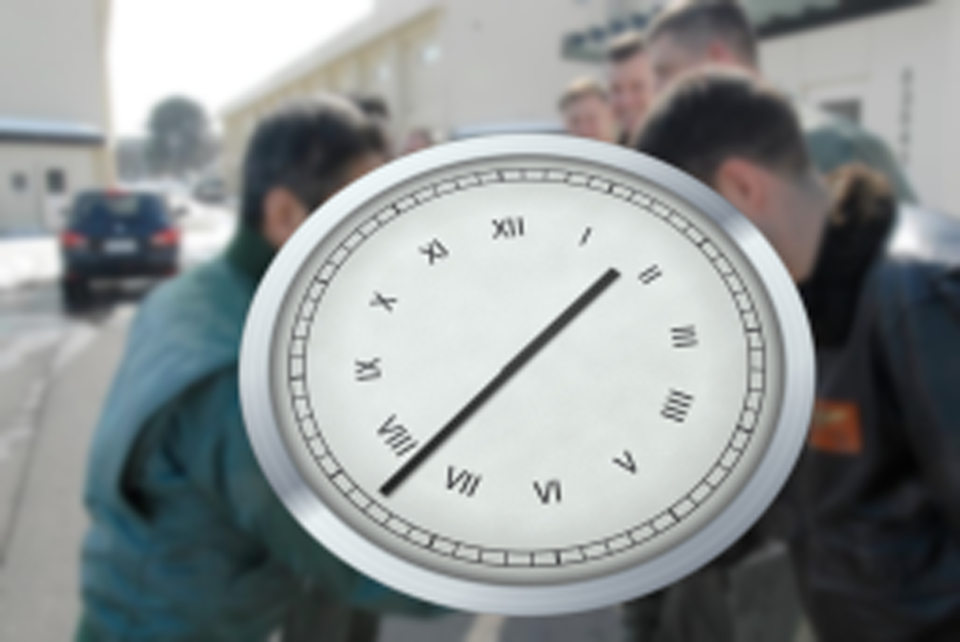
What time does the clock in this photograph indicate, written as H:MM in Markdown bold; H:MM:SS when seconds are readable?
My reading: **1:38**
